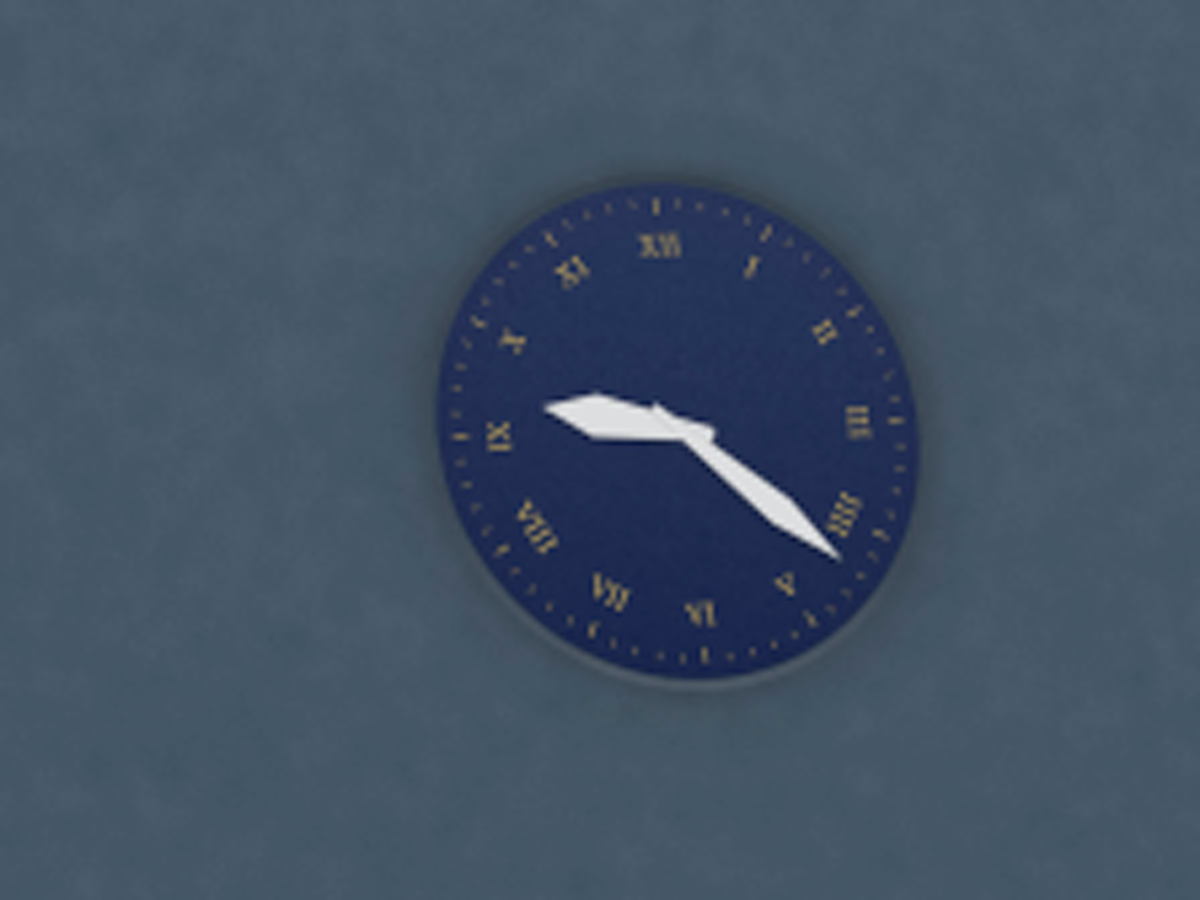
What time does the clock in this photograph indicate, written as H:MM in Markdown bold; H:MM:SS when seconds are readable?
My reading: **9:22**
